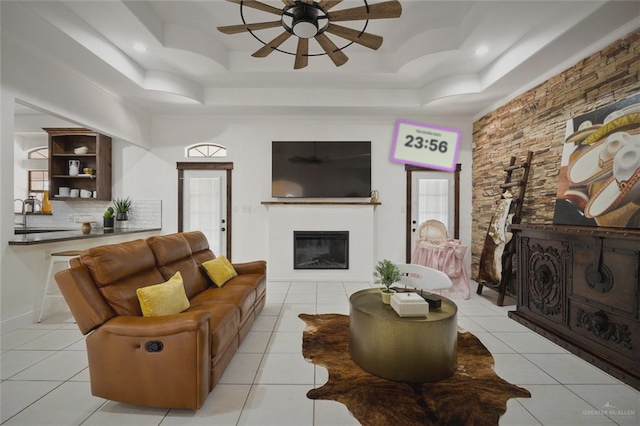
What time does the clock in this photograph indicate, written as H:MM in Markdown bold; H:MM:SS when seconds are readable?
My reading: **23:56**
